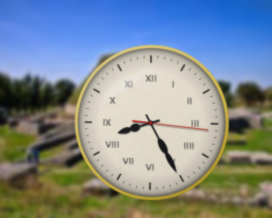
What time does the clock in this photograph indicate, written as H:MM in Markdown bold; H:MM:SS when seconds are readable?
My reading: **8:25:16**
